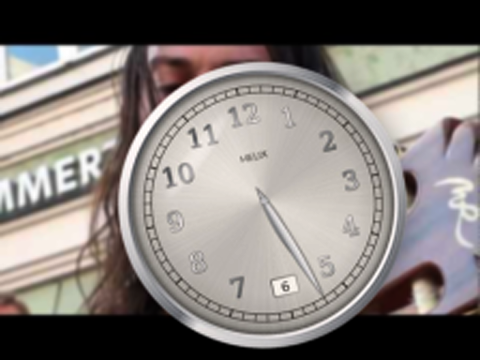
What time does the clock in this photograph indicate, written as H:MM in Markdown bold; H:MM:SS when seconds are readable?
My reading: **5:27**
